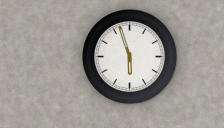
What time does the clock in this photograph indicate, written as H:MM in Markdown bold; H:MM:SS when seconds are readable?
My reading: **5:57**
